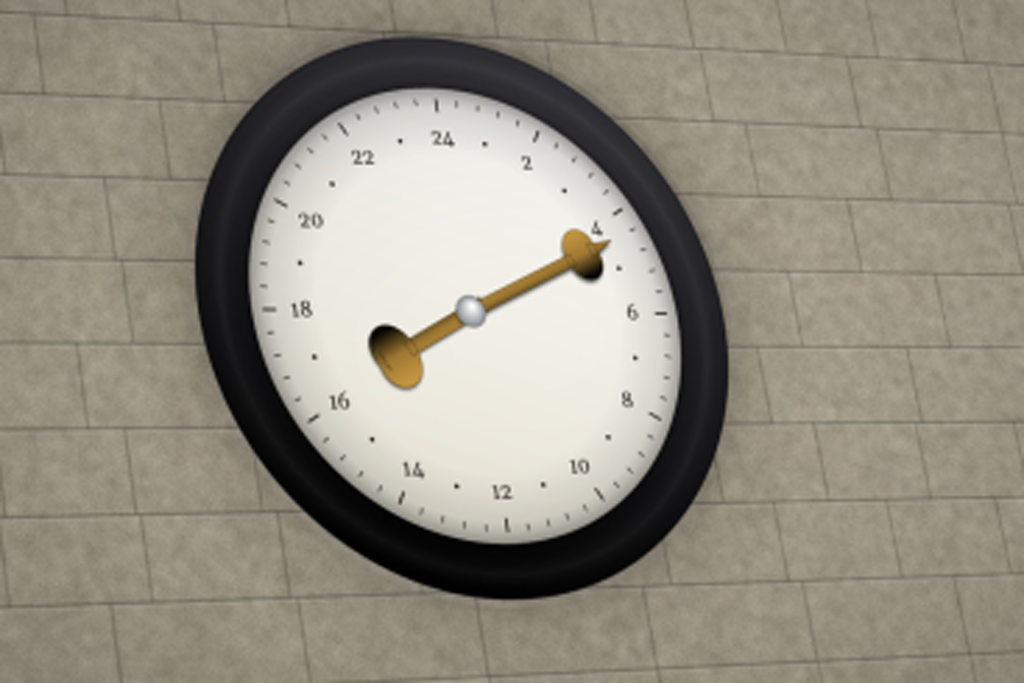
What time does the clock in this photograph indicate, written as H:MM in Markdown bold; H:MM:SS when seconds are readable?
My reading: **16:11**
